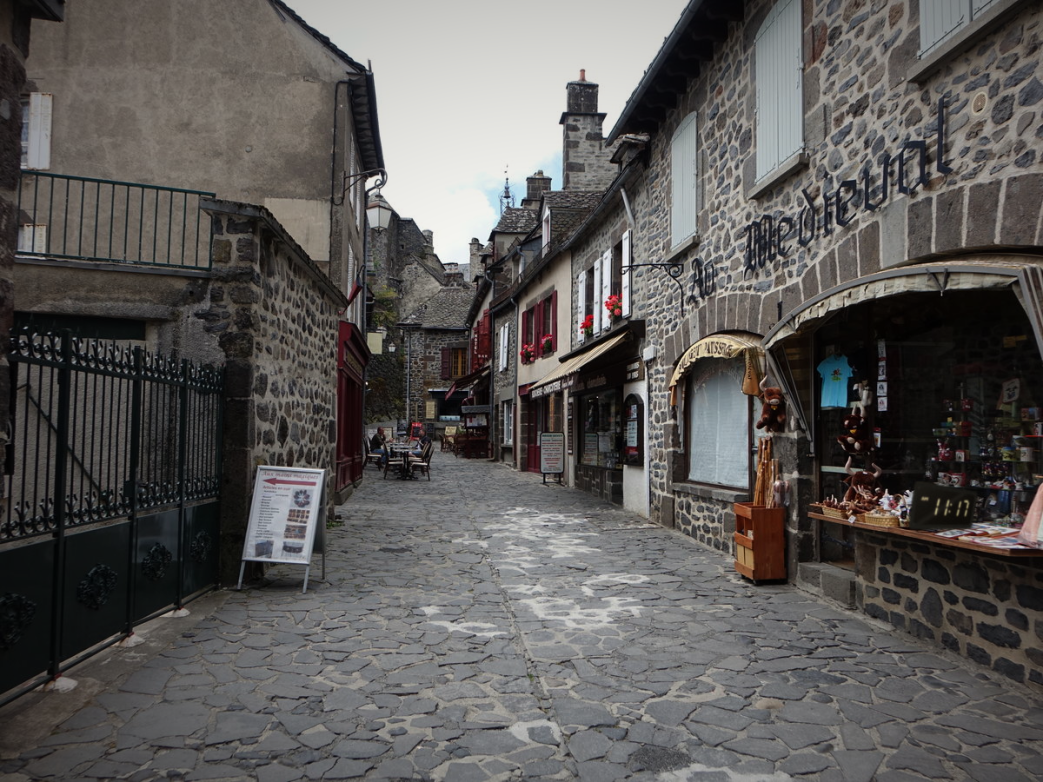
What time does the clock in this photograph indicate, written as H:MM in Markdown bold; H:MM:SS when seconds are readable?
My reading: **11:17**
